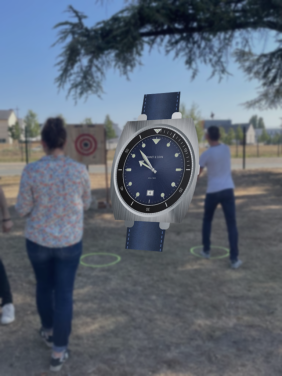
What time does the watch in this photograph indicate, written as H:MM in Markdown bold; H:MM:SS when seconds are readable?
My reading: **9:53**
